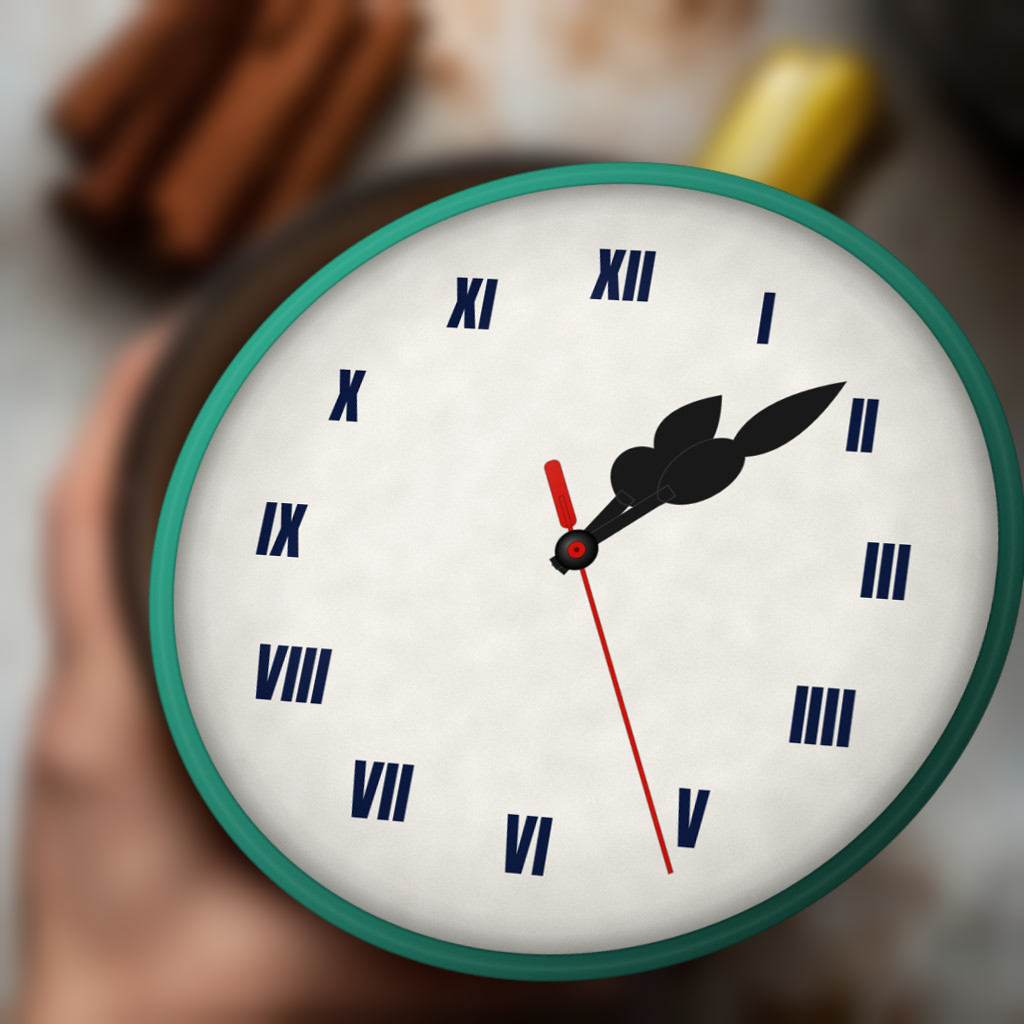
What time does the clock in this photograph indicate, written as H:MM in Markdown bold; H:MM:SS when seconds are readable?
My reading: **1:08:26**
